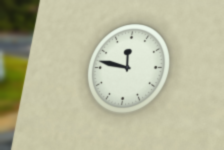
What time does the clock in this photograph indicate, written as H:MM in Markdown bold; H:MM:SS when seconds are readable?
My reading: **11:47**
